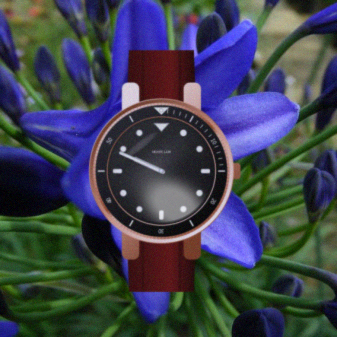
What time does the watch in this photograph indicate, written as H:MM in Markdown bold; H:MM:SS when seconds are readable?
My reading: **9:49**
